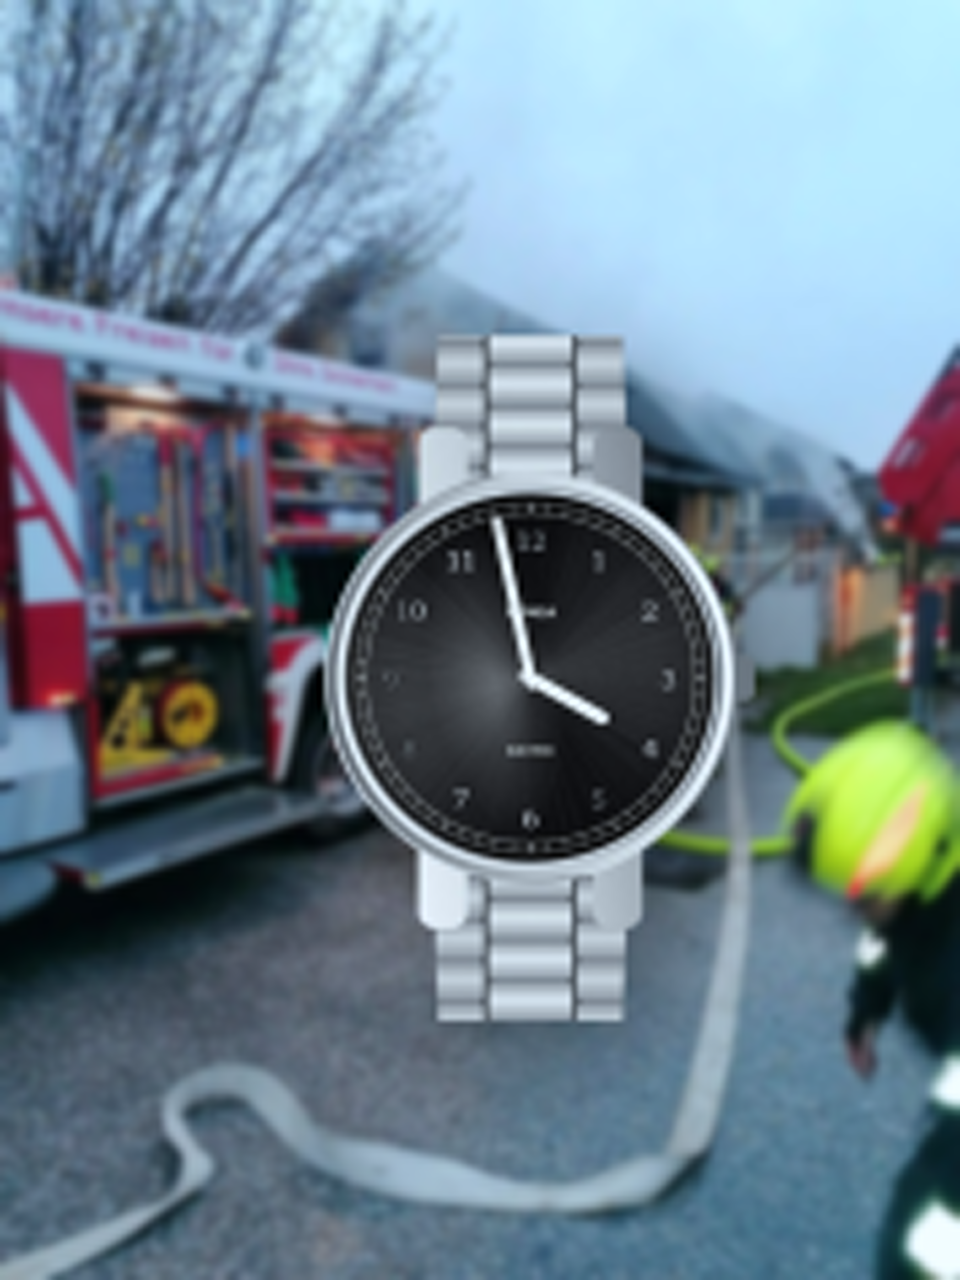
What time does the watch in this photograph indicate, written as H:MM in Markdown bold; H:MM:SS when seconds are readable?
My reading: **3:58**
